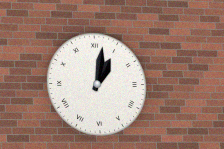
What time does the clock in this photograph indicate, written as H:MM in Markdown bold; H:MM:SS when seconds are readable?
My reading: **1:02**
